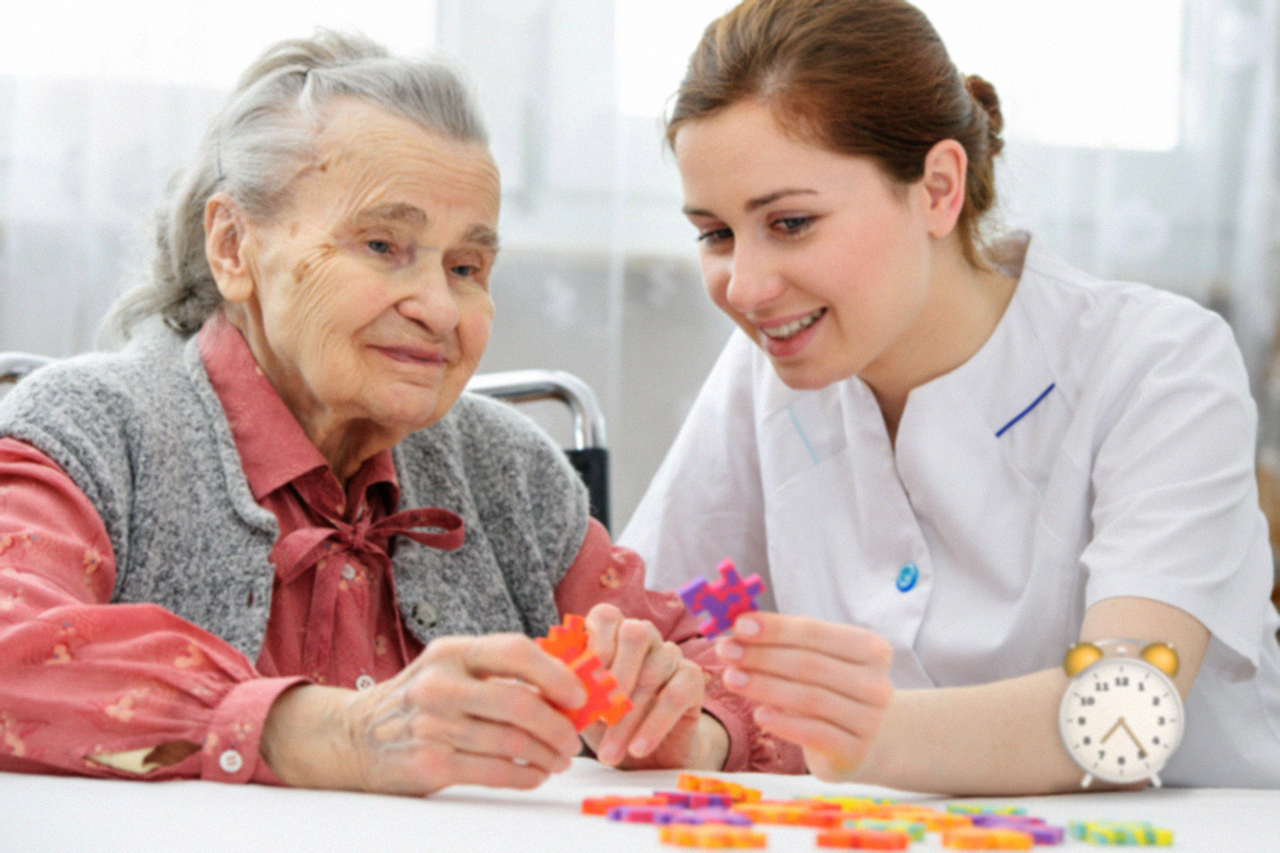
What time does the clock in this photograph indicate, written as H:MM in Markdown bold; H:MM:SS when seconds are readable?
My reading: **7:24**
